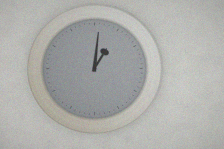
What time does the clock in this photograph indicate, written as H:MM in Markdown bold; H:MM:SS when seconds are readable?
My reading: **1:01**
